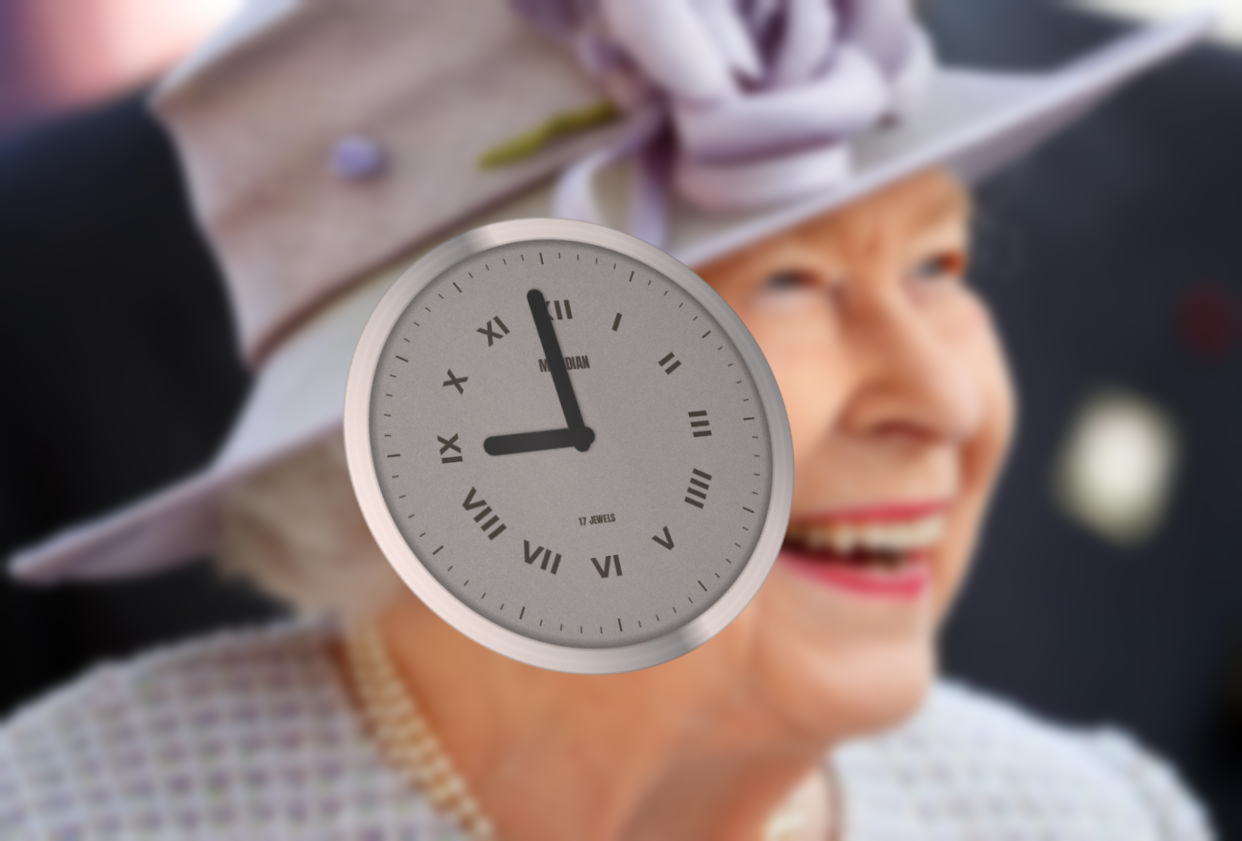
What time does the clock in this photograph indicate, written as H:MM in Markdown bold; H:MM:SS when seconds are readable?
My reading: **8:59**
